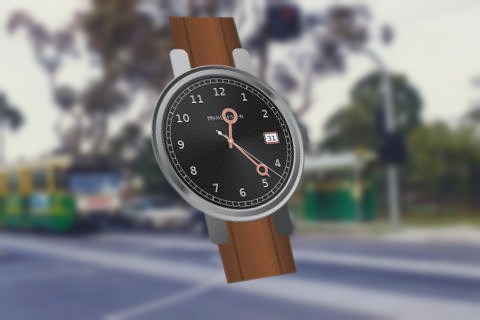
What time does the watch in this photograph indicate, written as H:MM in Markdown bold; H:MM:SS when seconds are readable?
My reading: **12:23:22**
